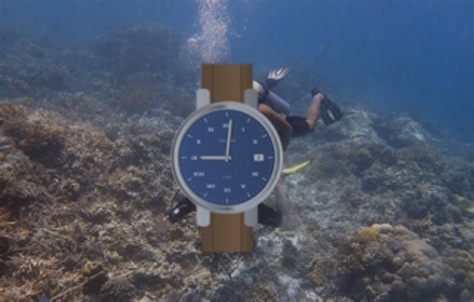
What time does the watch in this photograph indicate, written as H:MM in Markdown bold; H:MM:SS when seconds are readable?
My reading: **9:01**
